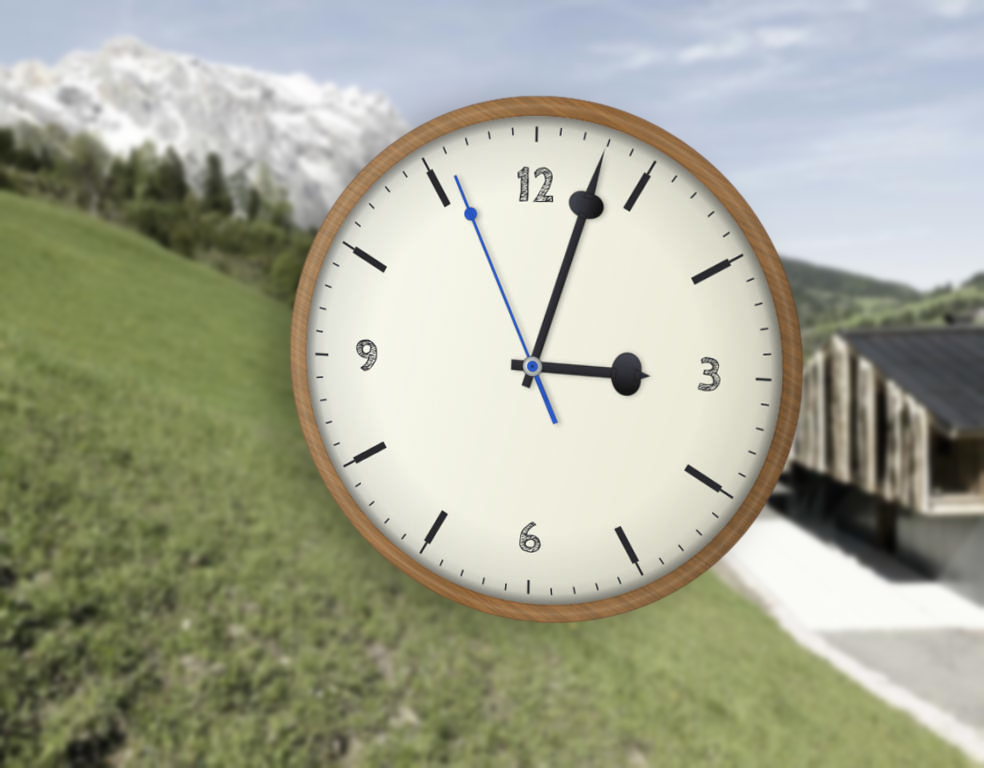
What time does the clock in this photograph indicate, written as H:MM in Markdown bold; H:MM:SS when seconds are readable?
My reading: **3:02:56**
